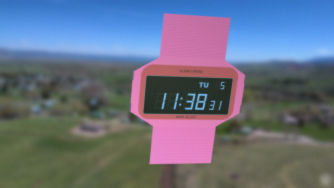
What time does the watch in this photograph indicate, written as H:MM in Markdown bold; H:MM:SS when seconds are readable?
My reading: **11:38:31**
